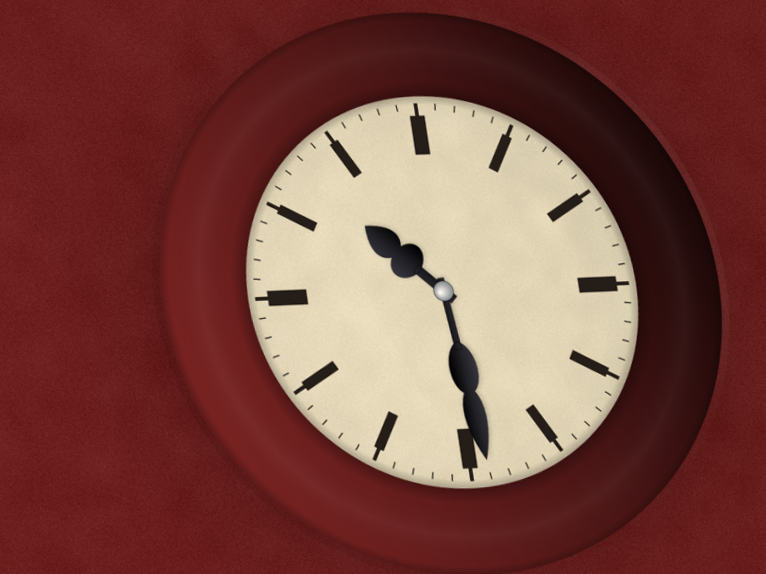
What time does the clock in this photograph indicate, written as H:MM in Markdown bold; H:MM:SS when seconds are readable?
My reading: **10:29**
